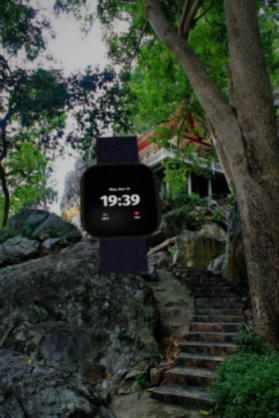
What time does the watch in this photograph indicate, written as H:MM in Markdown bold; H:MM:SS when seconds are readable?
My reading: **19:39**
